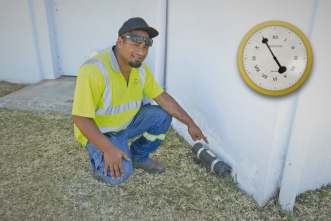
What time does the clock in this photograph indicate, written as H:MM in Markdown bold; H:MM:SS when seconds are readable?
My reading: **4:55**
